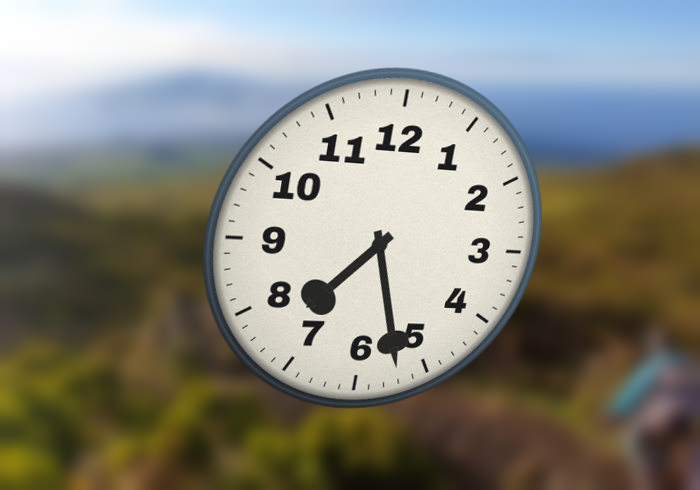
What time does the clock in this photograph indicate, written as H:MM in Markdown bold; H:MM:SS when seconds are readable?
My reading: **7:27**
